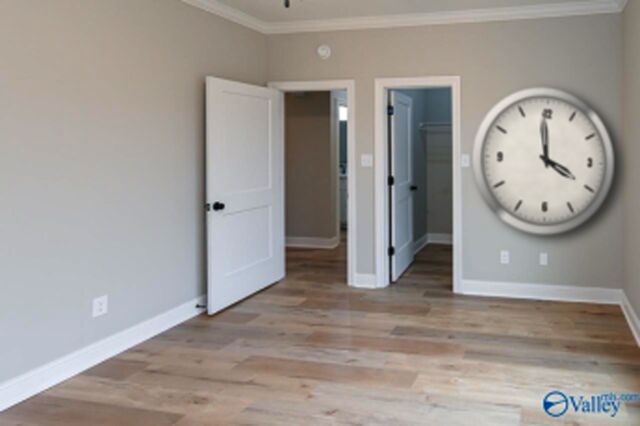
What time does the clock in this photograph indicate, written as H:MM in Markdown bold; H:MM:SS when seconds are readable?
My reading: **3:59**
